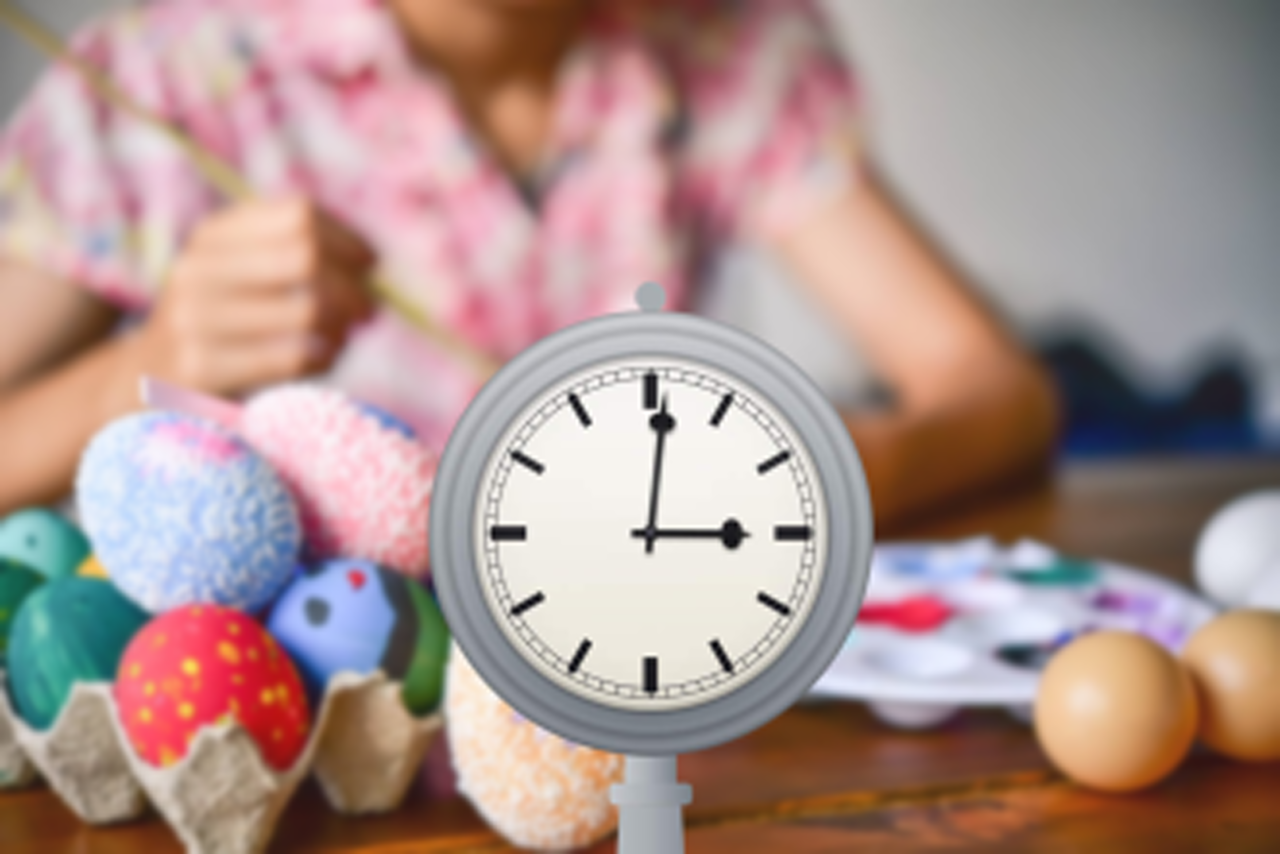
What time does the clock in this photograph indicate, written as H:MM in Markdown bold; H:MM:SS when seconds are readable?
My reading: **3:01**
